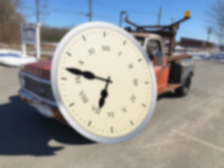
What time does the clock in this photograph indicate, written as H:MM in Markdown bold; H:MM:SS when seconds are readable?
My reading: **6:47**
